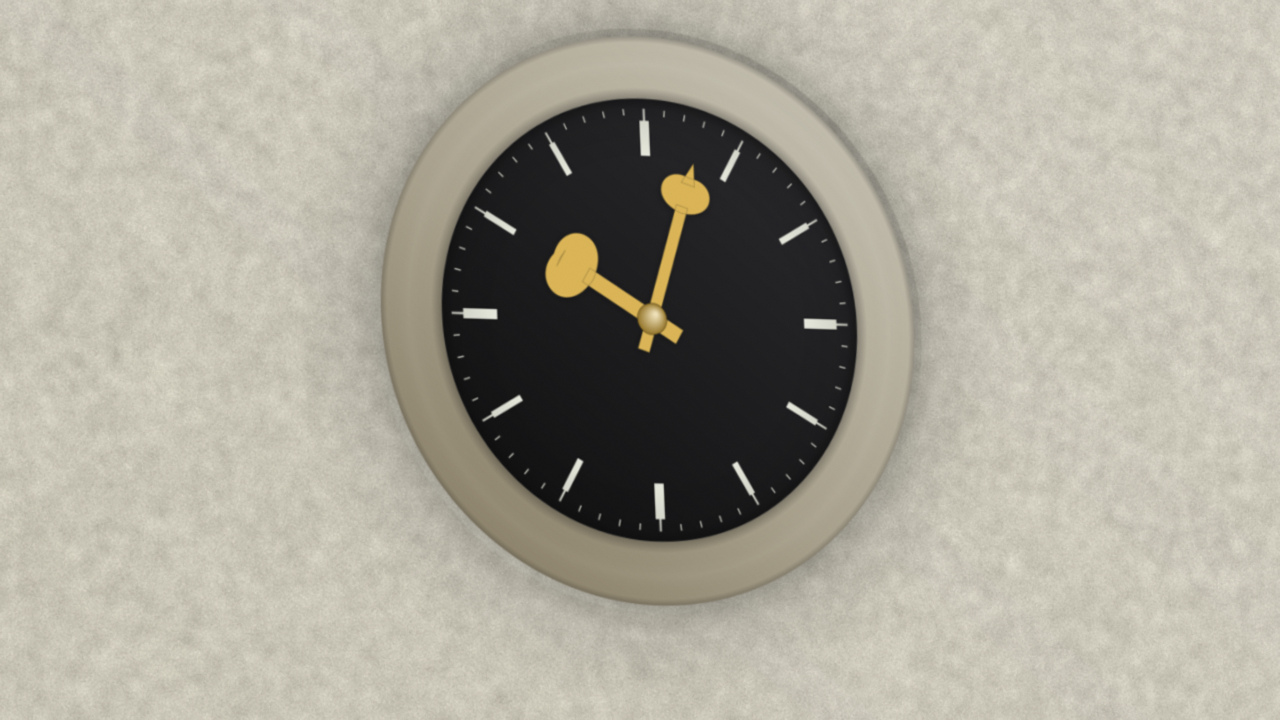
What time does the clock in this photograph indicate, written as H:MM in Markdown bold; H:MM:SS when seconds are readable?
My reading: **10:03**
